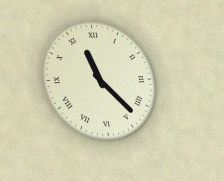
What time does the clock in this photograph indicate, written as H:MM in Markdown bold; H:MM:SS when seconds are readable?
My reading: **11:23**
